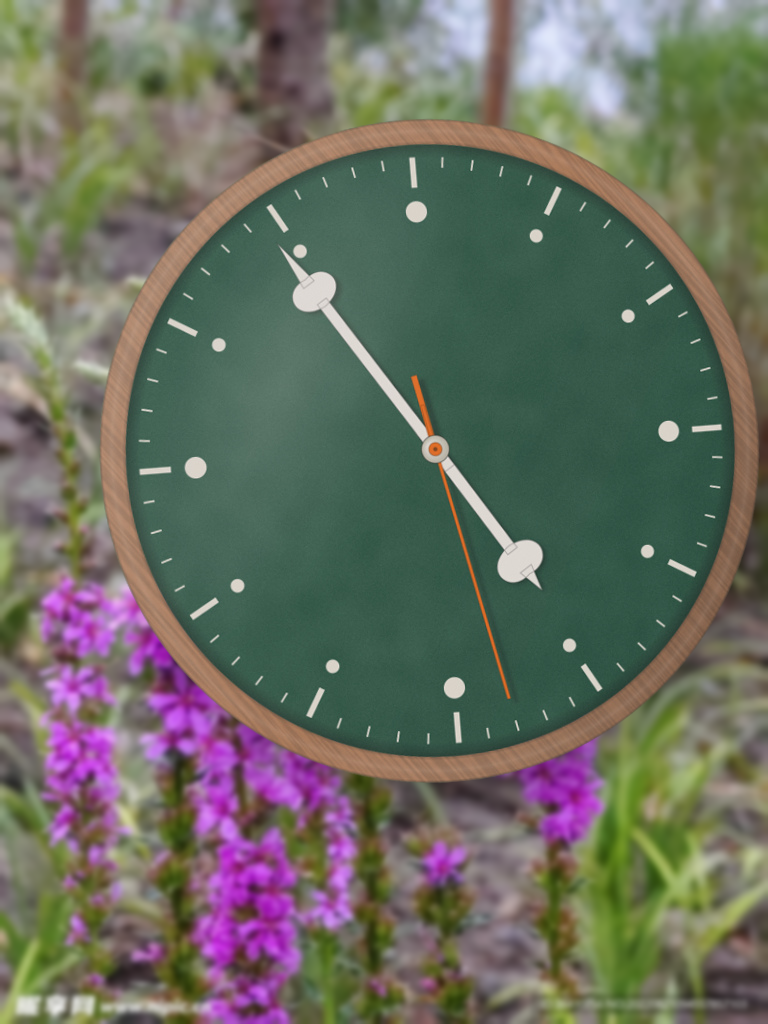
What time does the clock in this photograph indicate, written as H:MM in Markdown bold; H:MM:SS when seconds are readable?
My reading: **4:54:28**
